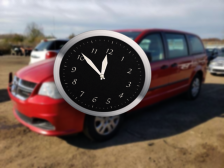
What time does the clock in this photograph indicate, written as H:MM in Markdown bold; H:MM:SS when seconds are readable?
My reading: **11:51**
